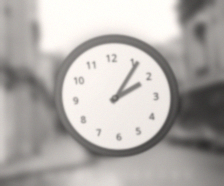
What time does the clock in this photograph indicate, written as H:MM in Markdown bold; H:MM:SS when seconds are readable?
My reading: **2:06**
